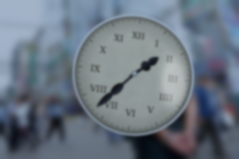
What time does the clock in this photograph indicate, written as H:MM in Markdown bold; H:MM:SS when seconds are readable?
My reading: **1:37**
